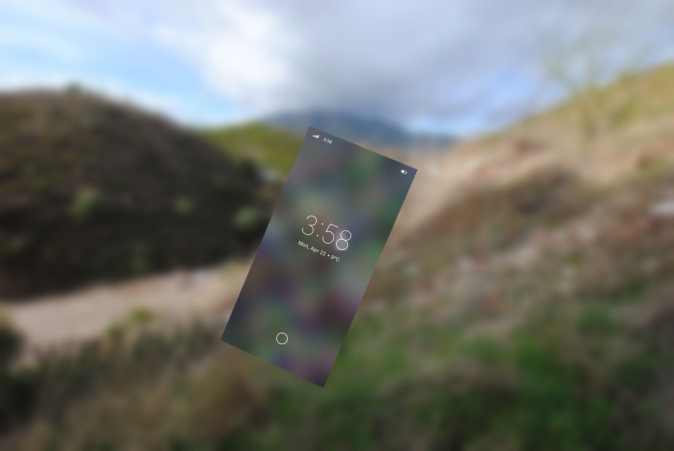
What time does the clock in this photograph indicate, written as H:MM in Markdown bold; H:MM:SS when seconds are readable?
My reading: **3:58**
